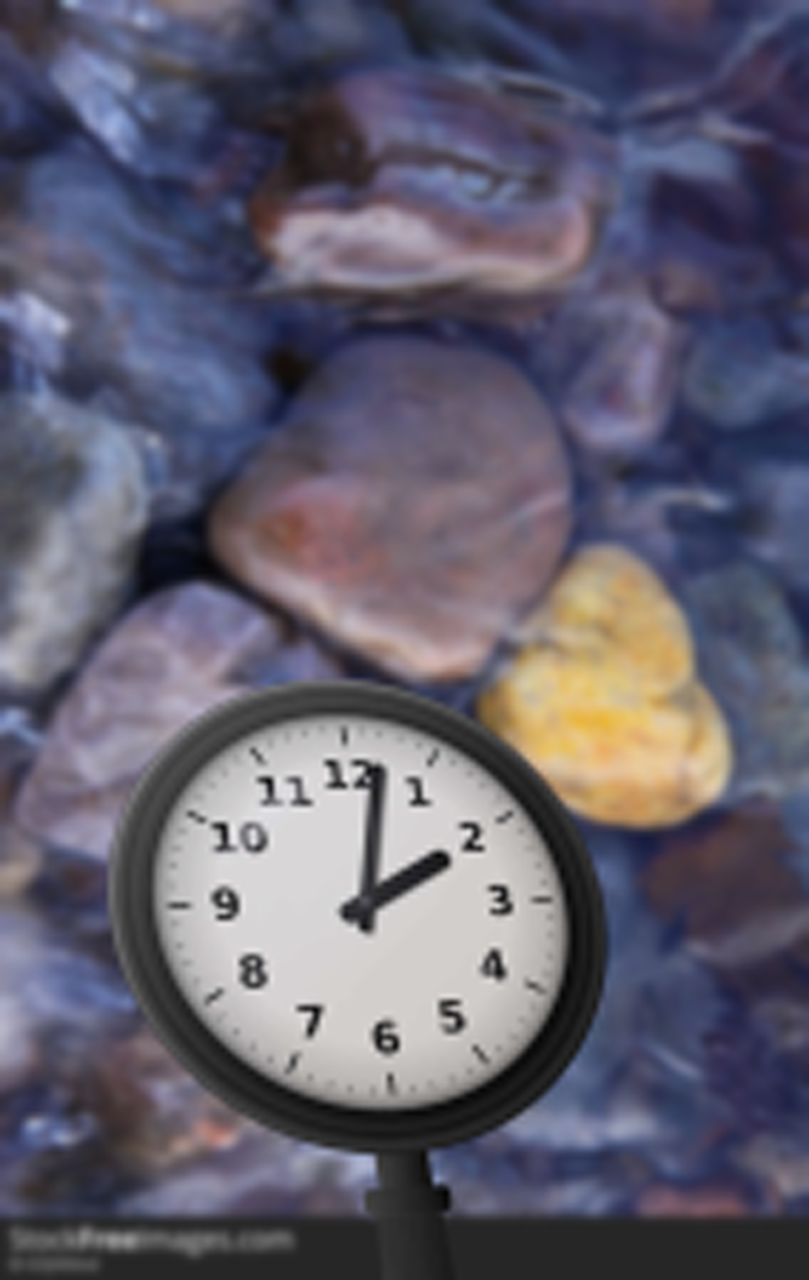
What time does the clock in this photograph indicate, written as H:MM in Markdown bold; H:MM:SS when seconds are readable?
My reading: **2:02**
